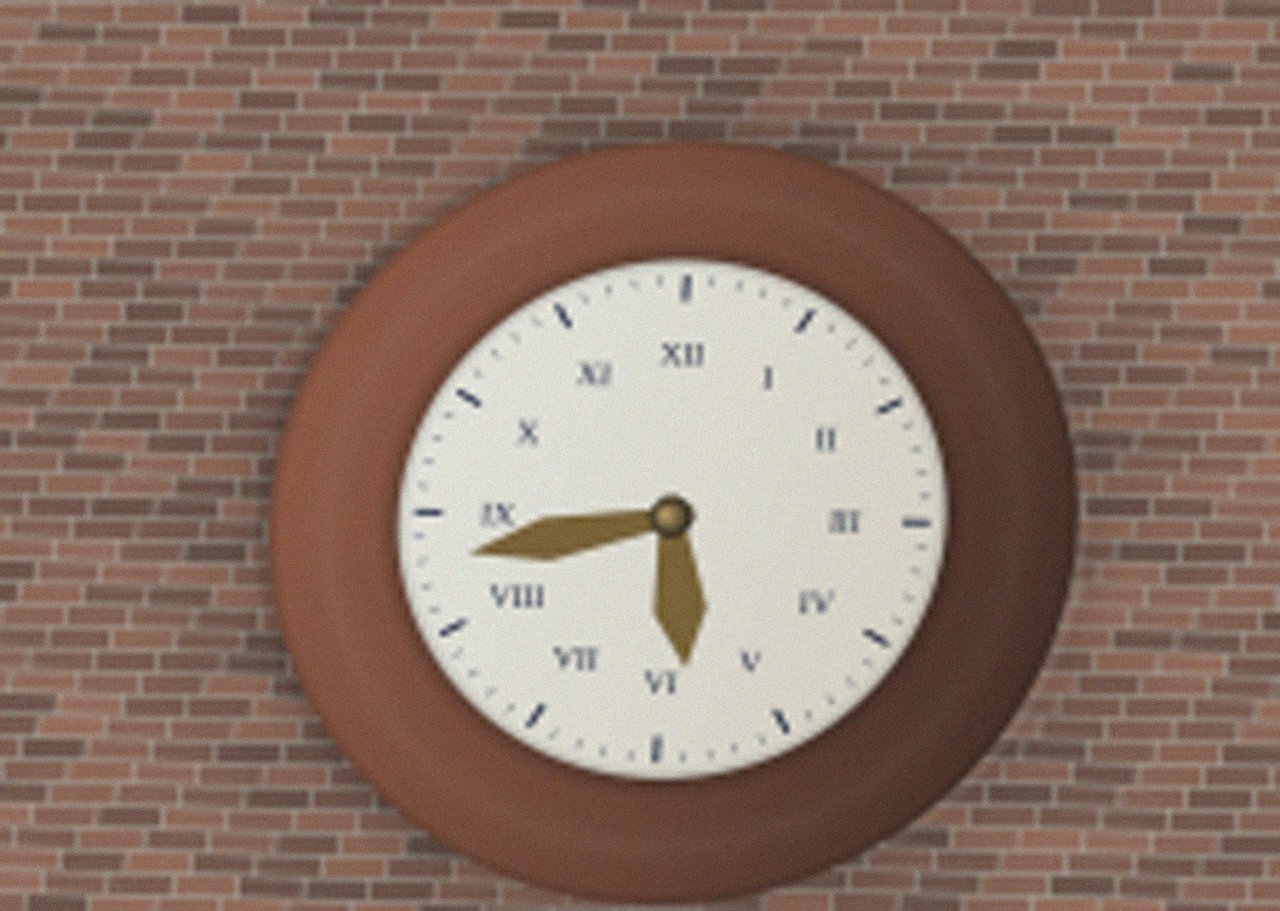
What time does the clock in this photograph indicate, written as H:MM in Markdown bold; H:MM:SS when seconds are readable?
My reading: **5:43**
